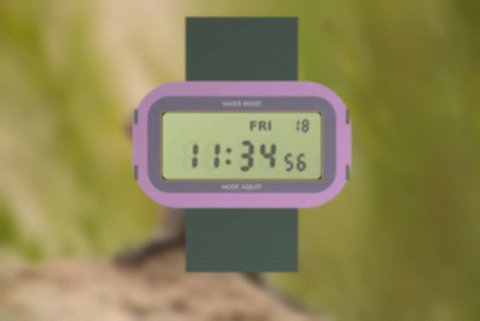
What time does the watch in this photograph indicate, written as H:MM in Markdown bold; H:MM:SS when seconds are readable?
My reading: **11:34:56**
